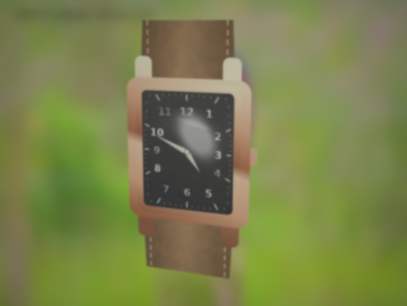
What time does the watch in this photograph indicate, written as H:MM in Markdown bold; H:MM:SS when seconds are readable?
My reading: **4:49**
